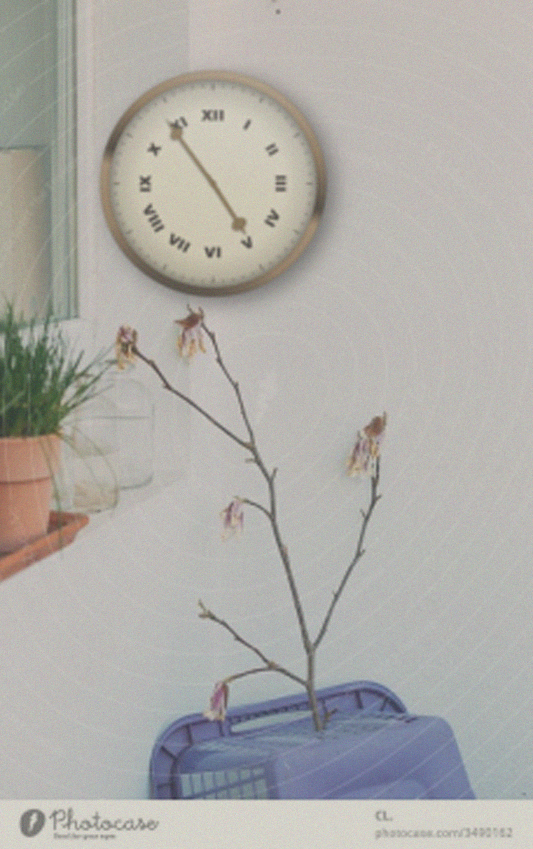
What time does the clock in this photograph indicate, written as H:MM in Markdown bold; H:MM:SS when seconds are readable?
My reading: **4:54**
